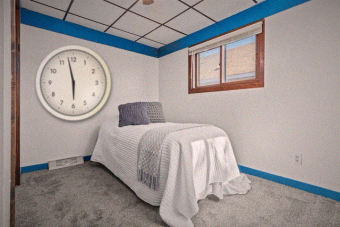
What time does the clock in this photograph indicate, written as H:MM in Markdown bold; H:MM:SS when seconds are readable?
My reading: **5:58**
